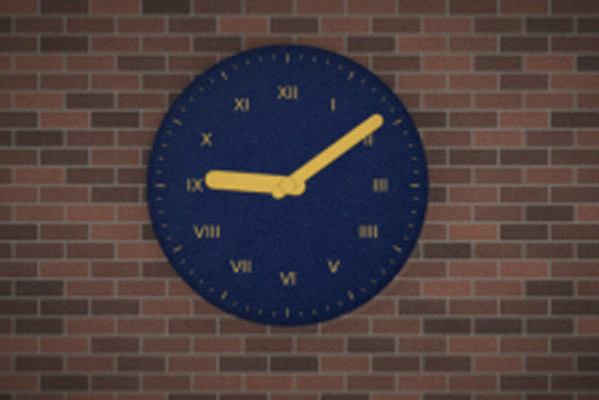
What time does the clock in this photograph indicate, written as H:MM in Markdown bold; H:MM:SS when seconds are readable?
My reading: **9:09**
